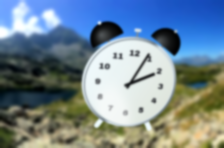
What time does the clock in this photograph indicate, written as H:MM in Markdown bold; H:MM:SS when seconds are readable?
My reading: **2:04**
